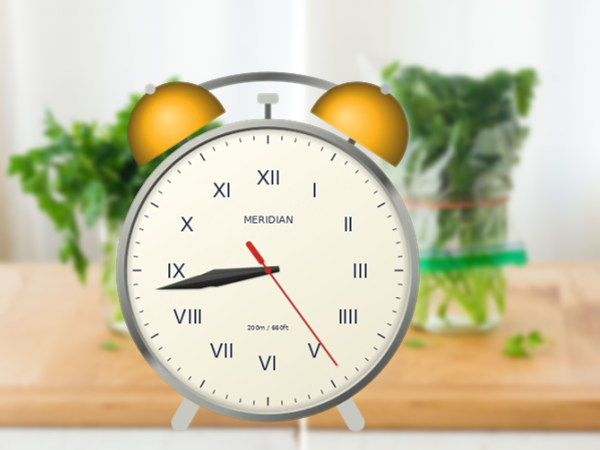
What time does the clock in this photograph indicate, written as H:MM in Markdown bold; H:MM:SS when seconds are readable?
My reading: **8:43:24**
